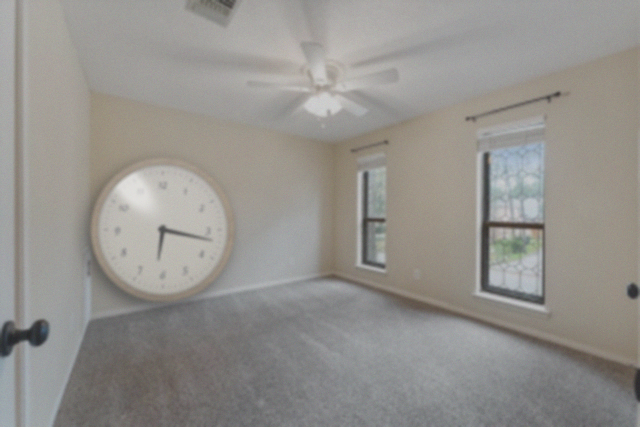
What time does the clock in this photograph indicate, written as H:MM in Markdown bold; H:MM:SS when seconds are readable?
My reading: **6:17**
